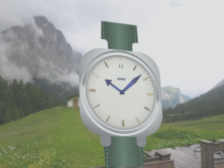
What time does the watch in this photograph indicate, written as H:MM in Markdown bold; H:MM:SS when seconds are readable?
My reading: **10:08**
